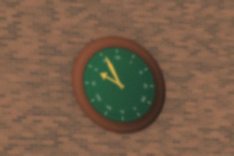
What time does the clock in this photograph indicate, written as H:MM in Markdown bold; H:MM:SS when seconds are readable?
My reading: **9:56**
